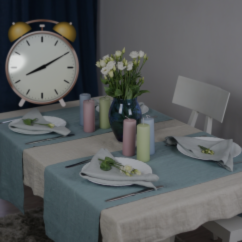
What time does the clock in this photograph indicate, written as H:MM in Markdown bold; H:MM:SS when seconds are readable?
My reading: **8:10**
